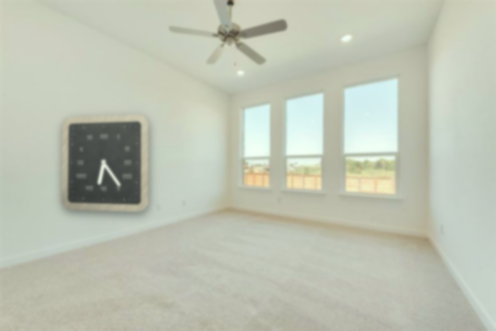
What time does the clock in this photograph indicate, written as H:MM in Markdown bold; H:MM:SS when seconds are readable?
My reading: **6:24**
